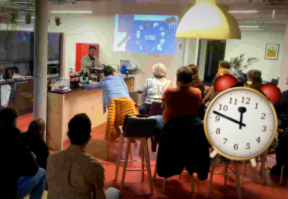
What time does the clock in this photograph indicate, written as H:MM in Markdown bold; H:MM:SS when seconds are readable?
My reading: **11:47**
